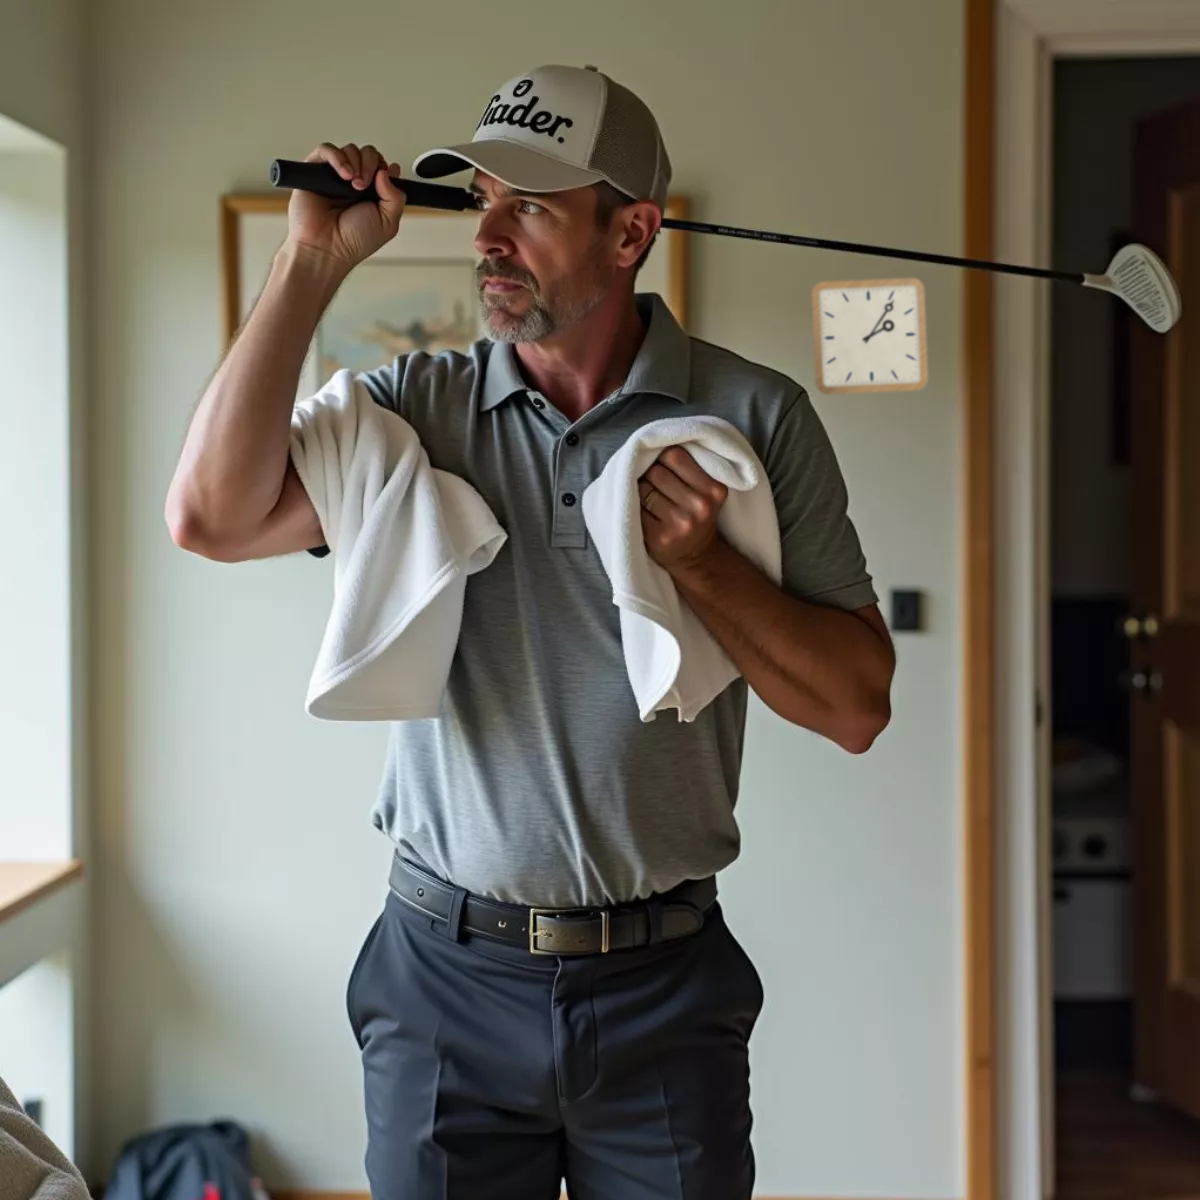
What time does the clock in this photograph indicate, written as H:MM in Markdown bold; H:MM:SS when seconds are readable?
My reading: **2:06**
